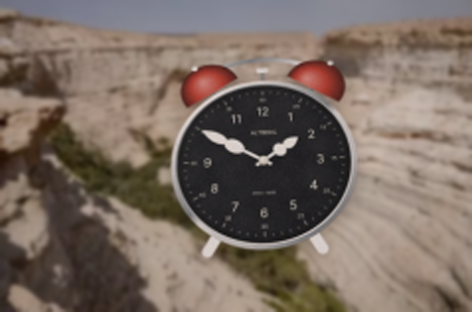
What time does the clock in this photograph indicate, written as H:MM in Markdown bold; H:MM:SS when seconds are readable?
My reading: **1:50**
